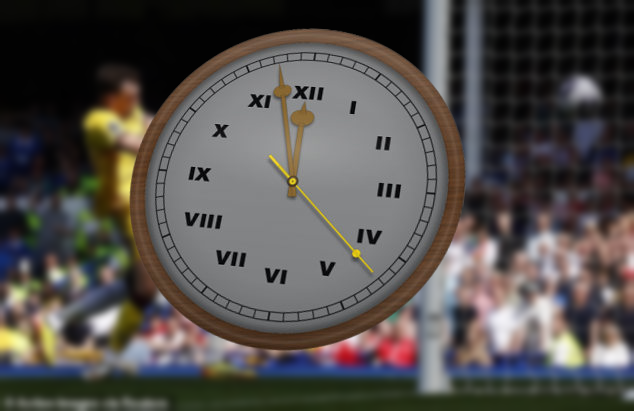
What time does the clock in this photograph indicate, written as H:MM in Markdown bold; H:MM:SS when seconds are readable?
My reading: **11:57:22**
